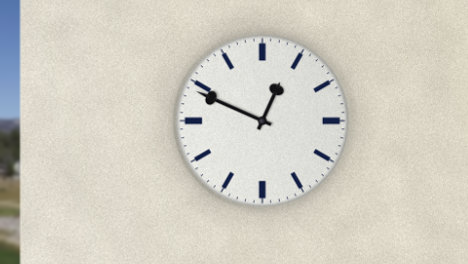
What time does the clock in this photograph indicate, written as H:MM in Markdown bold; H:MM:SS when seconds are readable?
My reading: **12:49**
